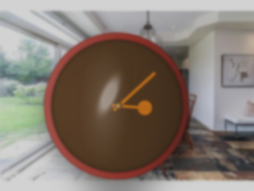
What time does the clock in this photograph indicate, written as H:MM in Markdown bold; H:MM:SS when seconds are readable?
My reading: **3:08**
